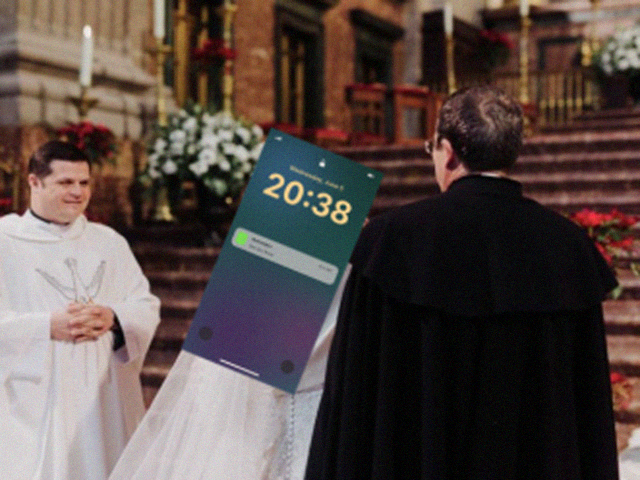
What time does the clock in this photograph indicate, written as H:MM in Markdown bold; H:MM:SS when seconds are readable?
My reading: **20:38**
